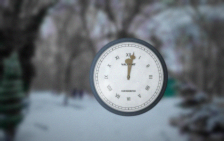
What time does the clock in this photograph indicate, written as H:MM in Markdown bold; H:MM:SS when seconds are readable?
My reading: **12:02**
